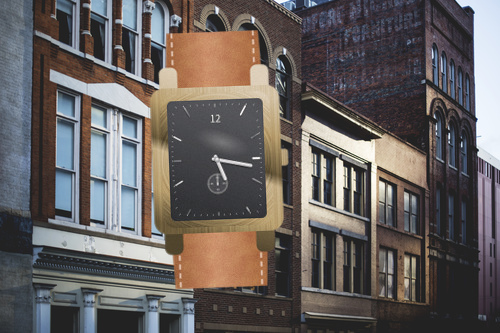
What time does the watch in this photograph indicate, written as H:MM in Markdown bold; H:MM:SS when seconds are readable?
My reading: **5:17**
